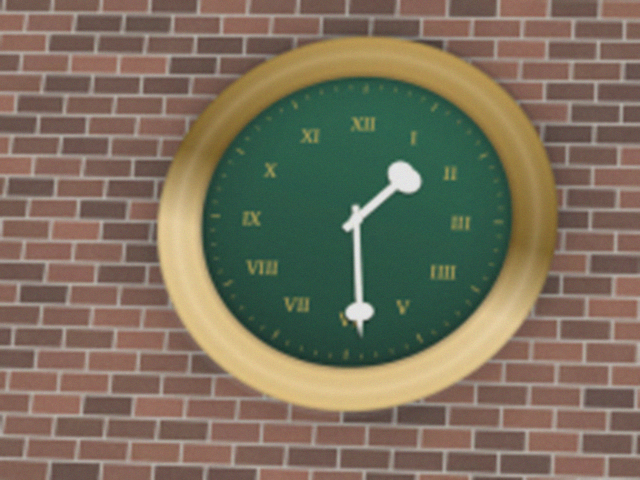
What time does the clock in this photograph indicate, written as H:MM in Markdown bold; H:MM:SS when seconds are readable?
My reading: **1:29**
